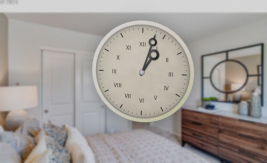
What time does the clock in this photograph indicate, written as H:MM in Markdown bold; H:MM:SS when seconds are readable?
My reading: **1:03**
